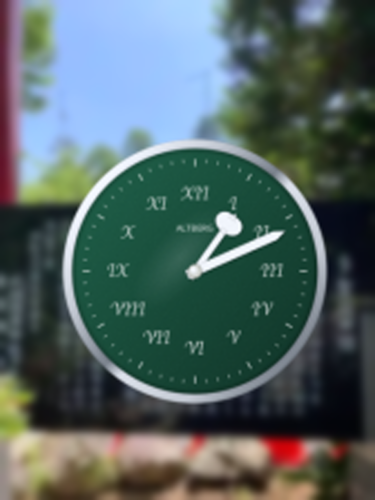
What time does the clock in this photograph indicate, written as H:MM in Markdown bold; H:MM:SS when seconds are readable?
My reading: **1:11**
